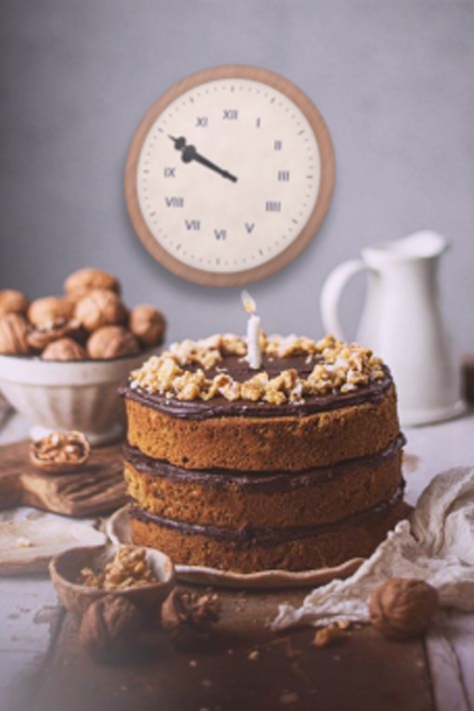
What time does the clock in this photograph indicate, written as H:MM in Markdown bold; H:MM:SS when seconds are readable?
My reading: **9:50**
